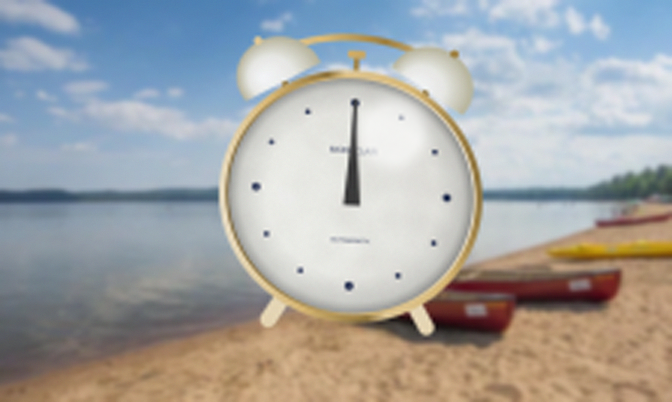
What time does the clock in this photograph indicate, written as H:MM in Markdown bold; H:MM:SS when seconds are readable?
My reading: **12:00**
